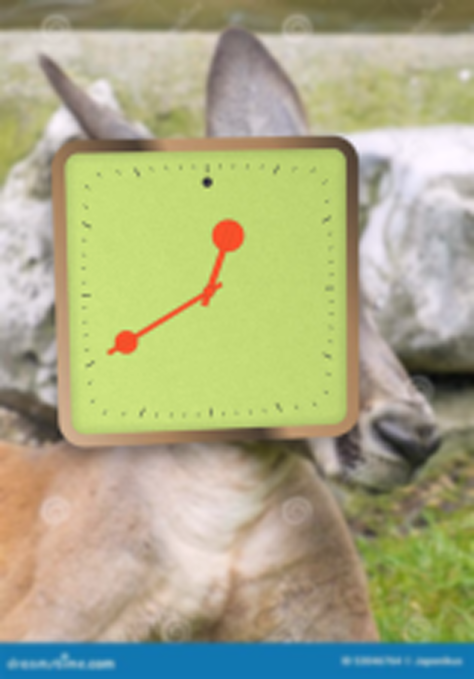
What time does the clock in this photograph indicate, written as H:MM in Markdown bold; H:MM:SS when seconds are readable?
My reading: **12:40**
